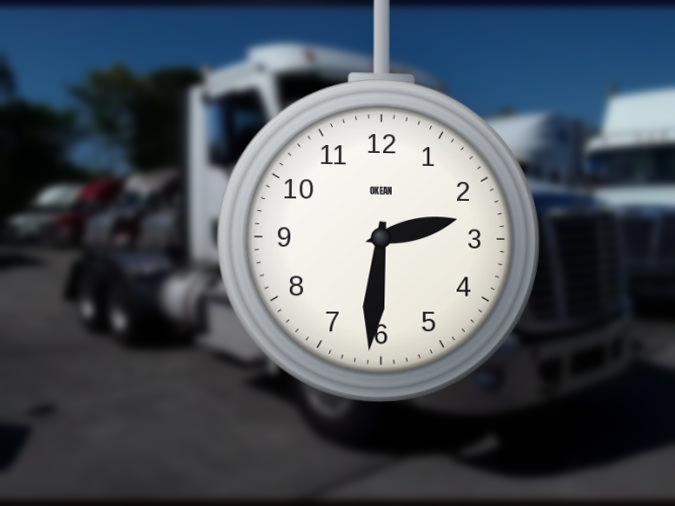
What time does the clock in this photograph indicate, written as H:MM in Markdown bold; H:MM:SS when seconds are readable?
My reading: **2:31**
